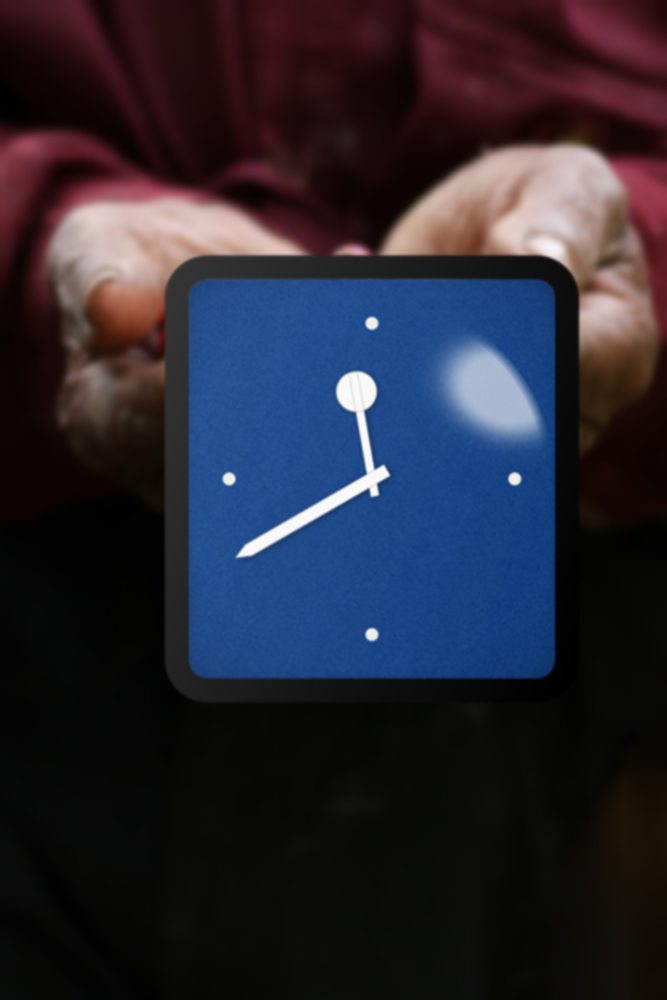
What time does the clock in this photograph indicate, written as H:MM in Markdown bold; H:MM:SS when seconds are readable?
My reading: **11:40**
